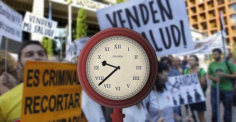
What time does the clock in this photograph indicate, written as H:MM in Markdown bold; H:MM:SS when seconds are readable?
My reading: **9:38**
